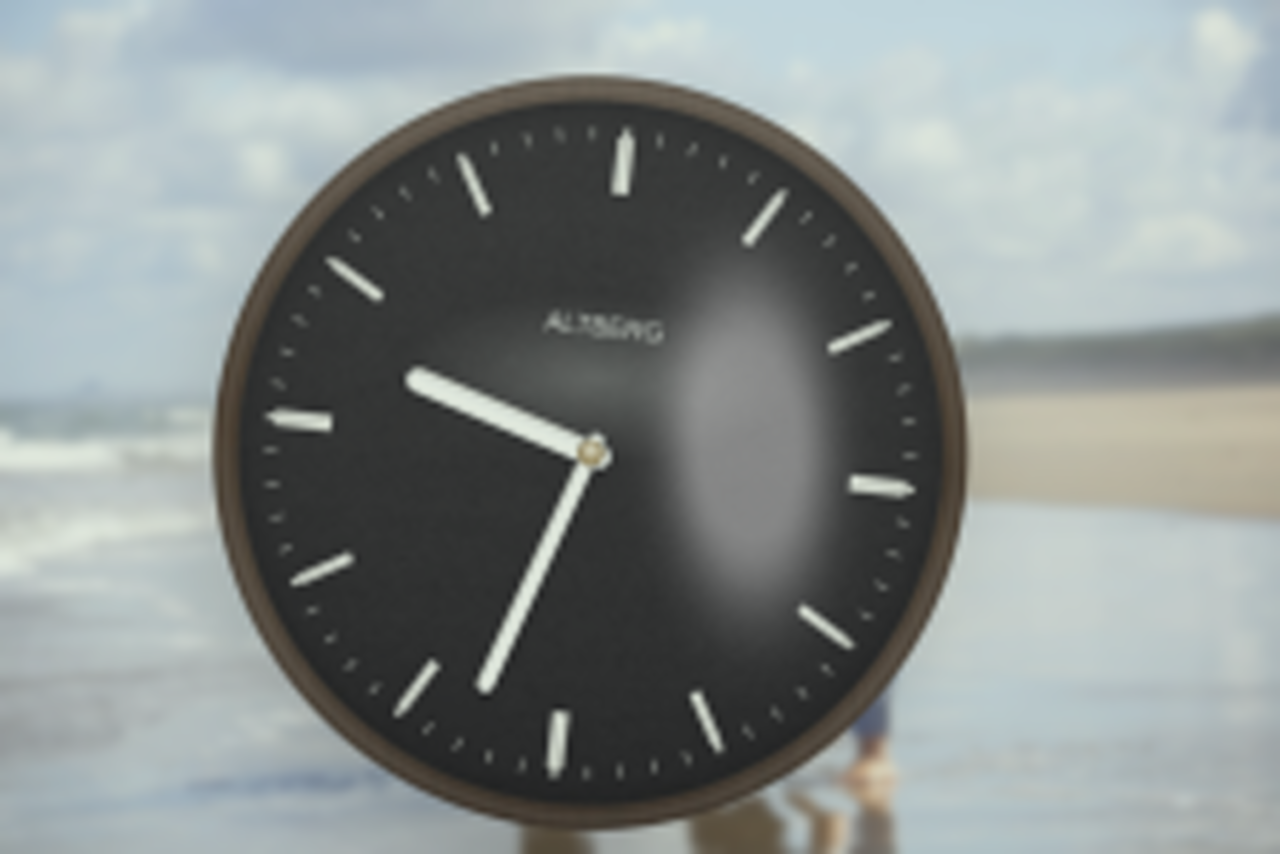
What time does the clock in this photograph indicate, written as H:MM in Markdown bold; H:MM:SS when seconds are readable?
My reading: **9:33**
